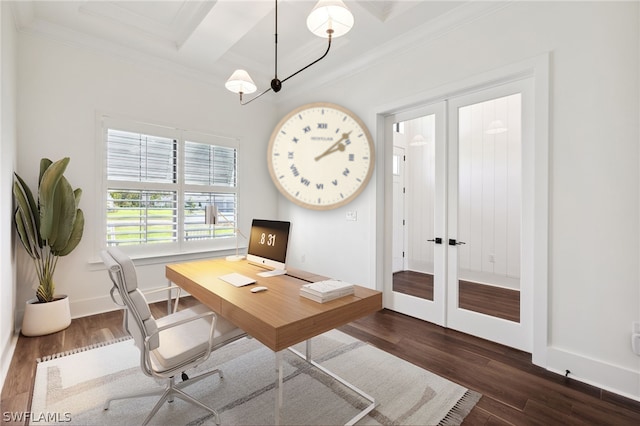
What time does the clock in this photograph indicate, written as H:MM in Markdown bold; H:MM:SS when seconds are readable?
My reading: **2:08**
